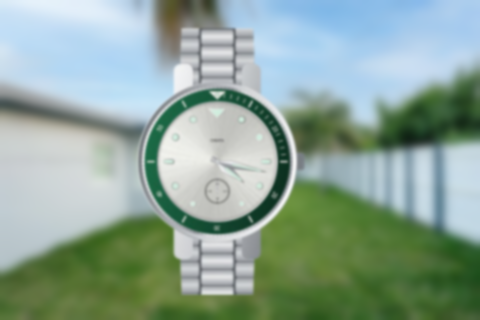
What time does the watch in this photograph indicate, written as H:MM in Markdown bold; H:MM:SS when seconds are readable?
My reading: **4:17**
